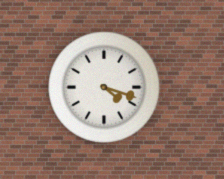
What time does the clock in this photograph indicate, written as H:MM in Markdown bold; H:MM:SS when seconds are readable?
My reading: **4:18**
